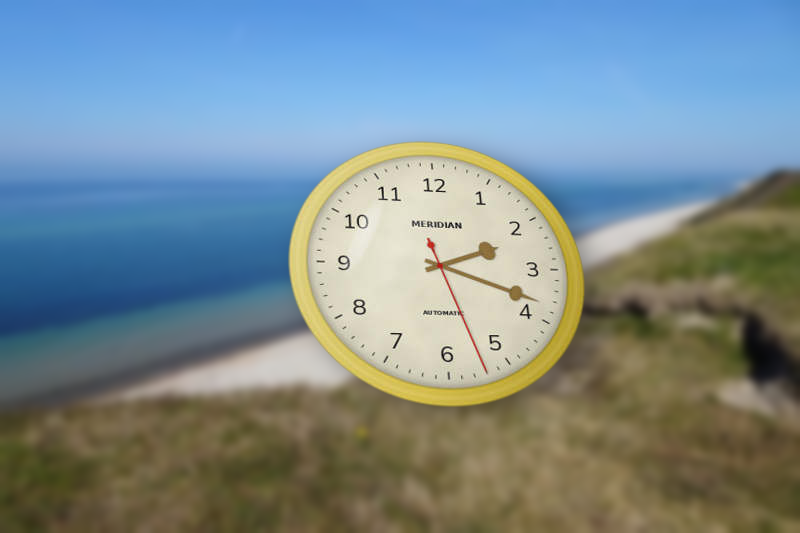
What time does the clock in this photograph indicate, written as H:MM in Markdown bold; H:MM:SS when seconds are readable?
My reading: **2:18:27**
